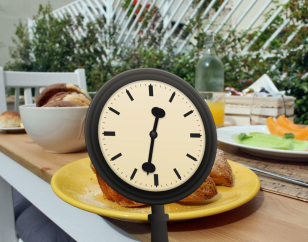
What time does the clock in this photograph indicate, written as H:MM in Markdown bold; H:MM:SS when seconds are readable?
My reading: **12:32**
